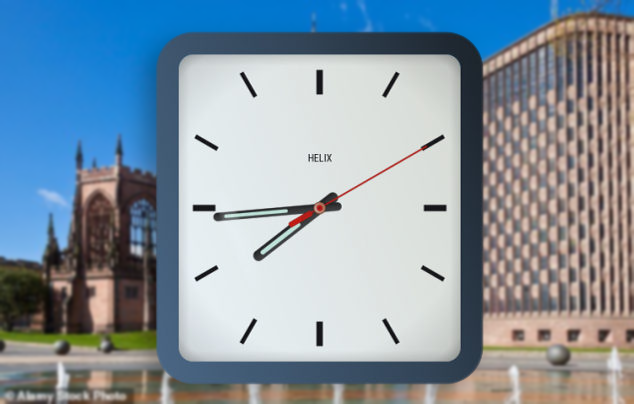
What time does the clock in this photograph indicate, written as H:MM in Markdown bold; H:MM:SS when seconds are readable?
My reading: **7:44:10**
